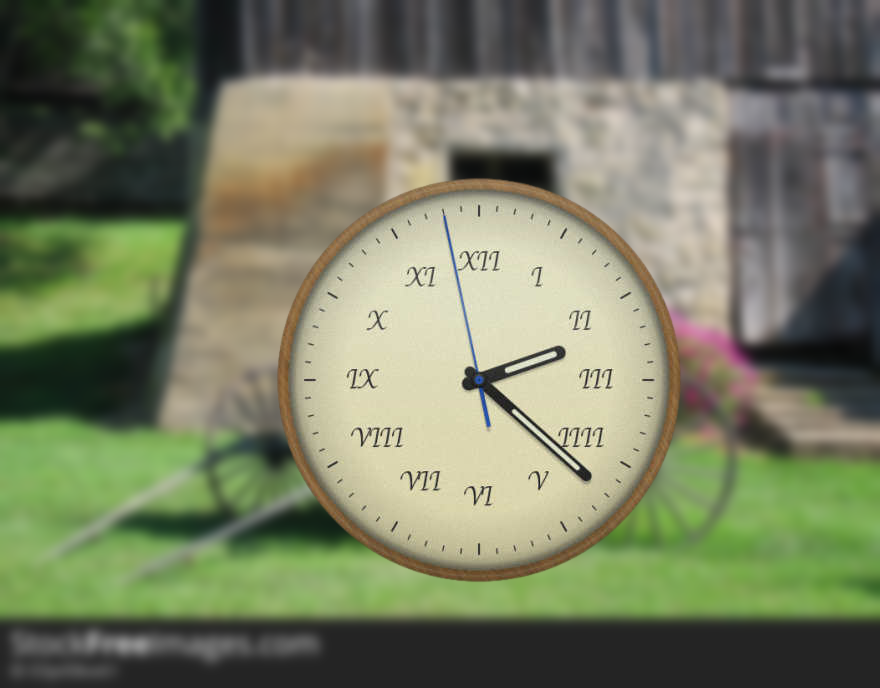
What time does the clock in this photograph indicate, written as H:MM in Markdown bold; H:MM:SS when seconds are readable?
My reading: **2:21:58**
